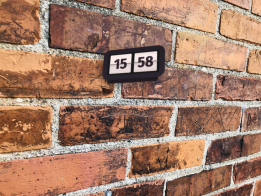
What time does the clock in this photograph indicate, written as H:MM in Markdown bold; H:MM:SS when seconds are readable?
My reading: **15:58**
